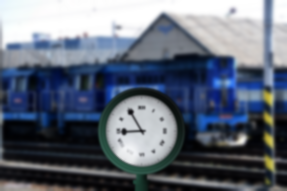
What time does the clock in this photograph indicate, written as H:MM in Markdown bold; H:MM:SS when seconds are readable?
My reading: **8:55**
